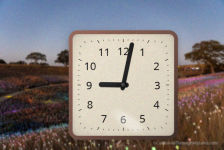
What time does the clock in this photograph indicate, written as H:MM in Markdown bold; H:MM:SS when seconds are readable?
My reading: **9:02**
